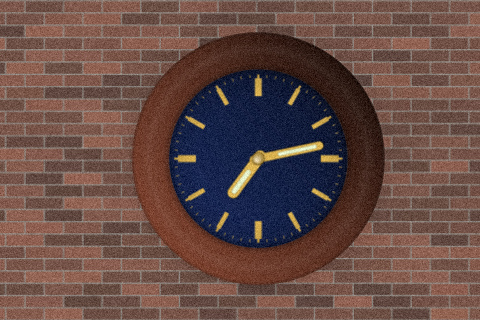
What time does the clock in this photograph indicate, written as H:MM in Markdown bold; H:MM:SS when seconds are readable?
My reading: **7:13**
